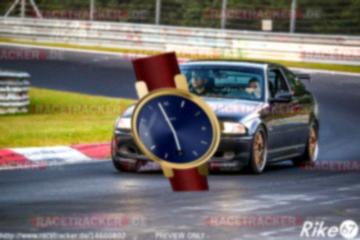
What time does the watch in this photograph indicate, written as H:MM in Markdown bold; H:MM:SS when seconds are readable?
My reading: **5:58**
